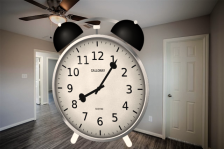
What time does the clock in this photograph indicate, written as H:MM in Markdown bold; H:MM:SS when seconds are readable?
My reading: **8:06**
